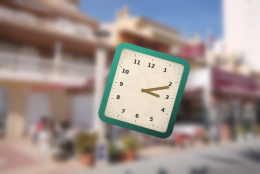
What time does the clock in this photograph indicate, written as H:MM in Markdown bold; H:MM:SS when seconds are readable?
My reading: **3:11**
